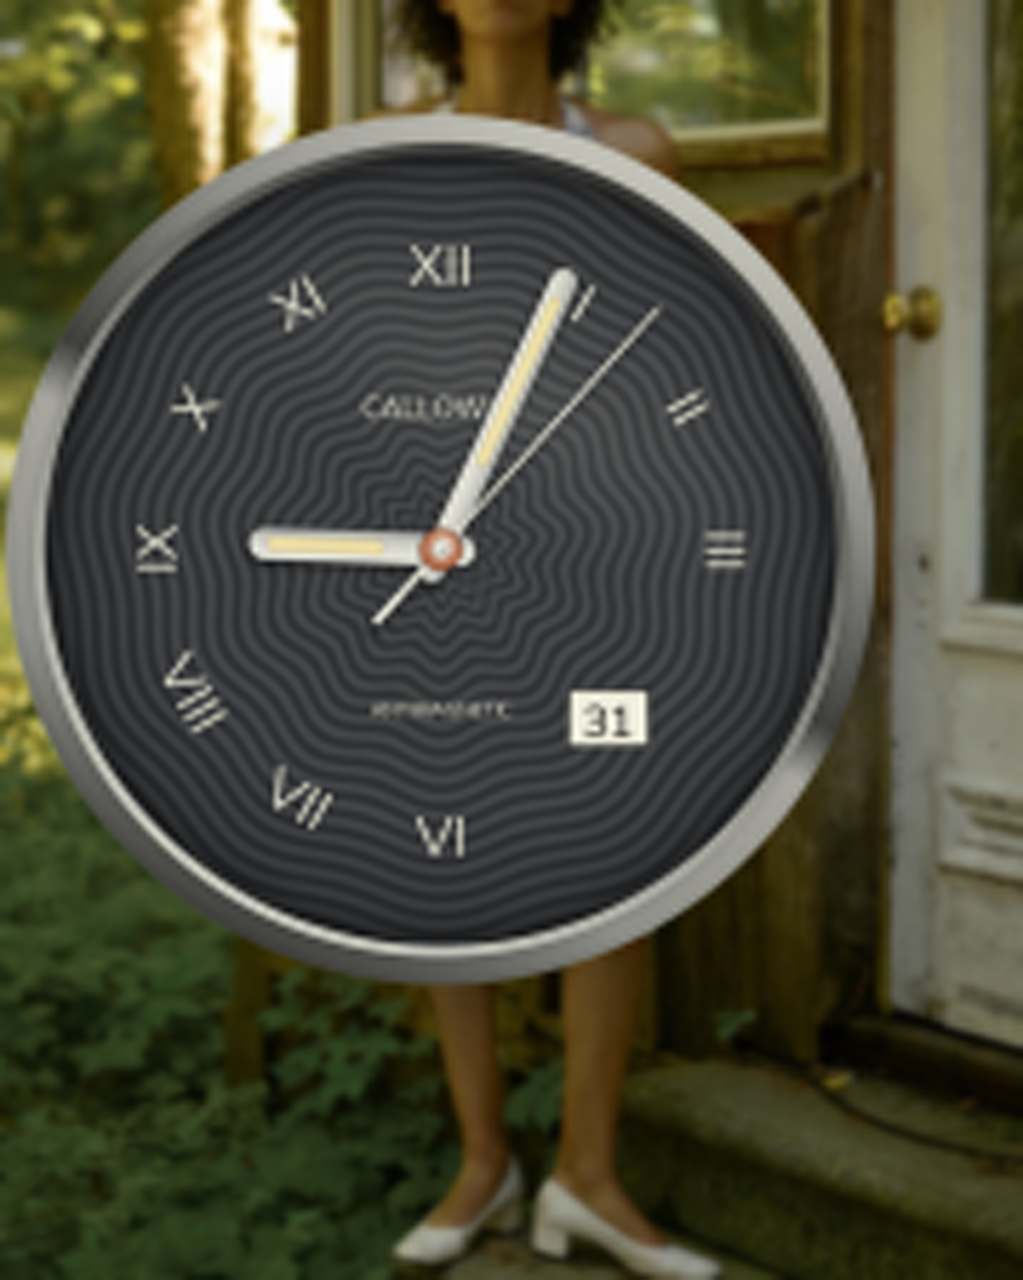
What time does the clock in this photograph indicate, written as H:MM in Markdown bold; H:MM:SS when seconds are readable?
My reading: **9:04:07**
